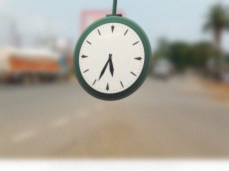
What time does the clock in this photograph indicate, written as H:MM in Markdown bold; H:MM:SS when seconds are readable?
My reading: **5:34**
